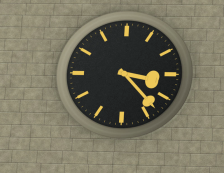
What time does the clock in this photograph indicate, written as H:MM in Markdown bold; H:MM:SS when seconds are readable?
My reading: **3:23**
